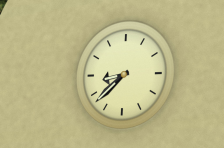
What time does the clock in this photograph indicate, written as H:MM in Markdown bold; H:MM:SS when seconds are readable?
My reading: **8:38**
